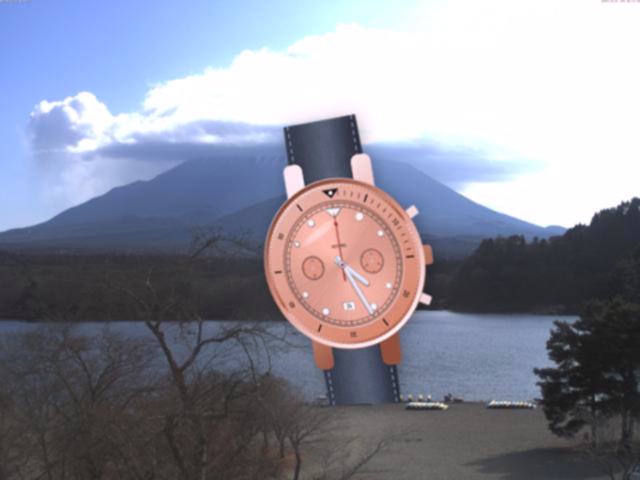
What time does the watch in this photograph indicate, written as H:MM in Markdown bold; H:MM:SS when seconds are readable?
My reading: **4:26**
